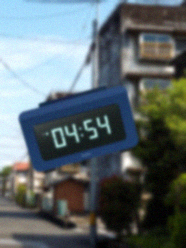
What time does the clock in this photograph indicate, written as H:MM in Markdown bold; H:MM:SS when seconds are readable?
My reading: **4:54**
